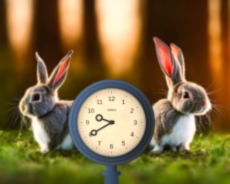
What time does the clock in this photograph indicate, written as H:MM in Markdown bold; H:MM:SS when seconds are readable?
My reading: **9:40**
